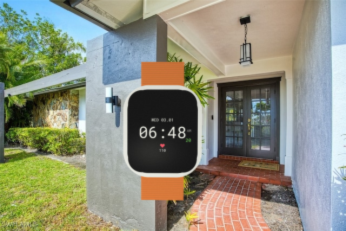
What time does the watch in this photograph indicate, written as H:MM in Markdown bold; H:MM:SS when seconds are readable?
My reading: **6:48**
